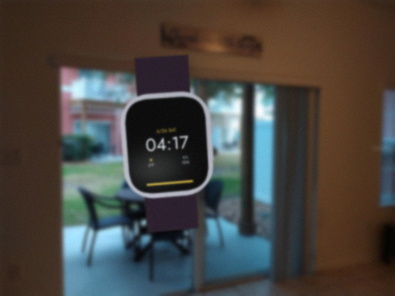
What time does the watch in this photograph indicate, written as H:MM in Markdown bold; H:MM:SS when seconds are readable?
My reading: **4:17**
